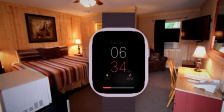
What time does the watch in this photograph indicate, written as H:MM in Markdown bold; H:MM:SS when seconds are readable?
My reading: **6:34**
